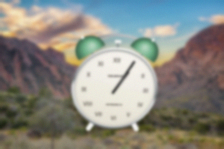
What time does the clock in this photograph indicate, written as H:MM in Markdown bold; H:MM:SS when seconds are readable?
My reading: **1:05**
